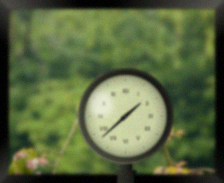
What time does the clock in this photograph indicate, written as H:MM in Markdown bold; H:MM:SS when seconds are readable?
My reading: **1:38**
